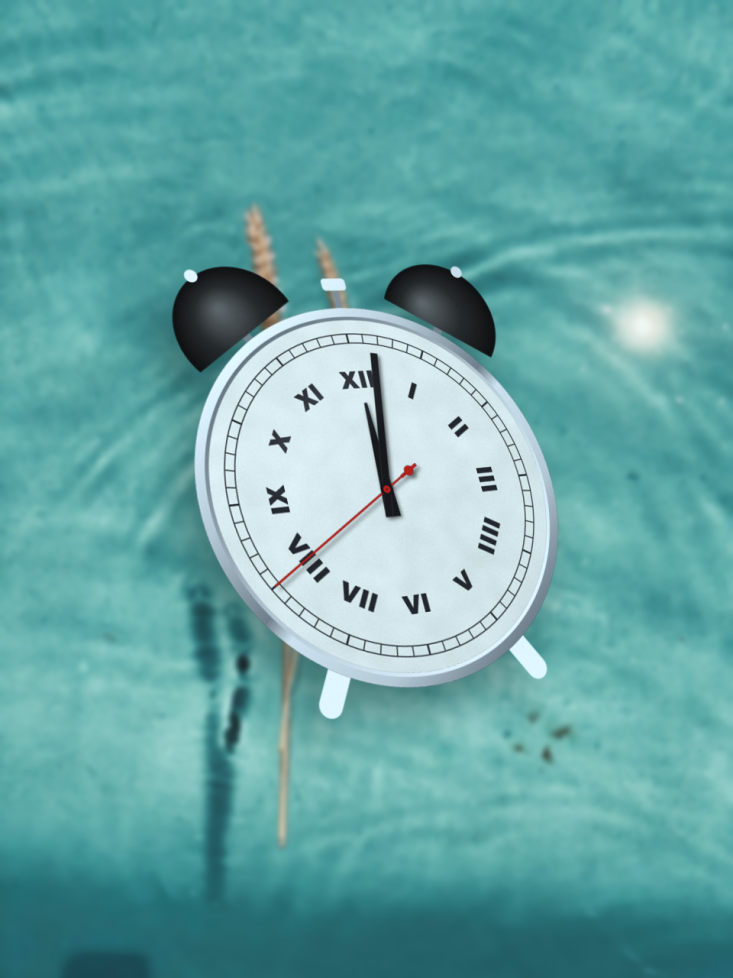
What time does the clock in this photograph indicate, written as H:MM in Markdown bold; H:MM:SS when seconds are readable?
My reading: **12:01:40**
